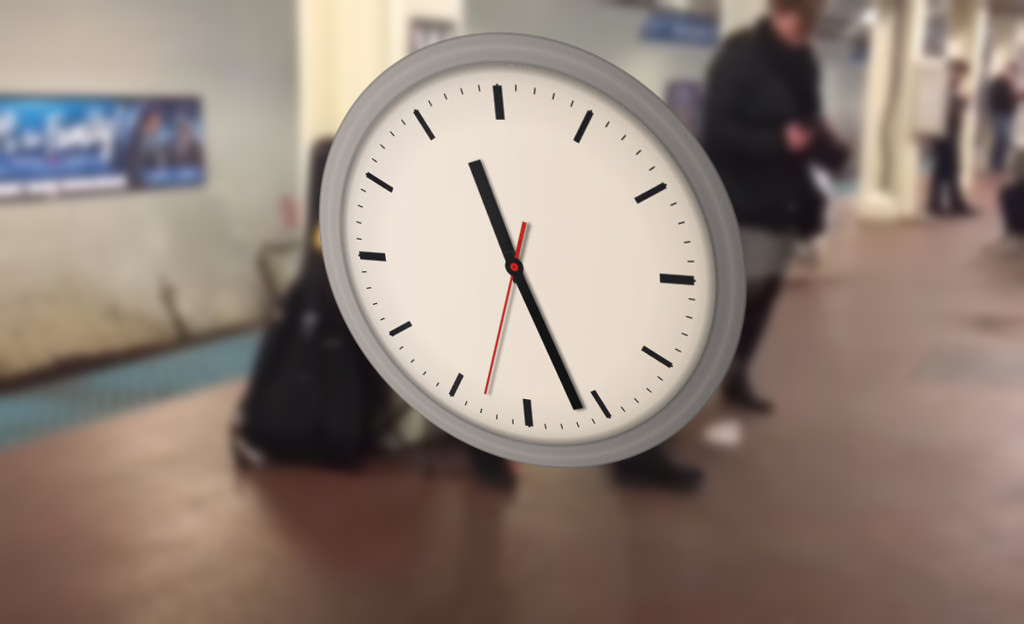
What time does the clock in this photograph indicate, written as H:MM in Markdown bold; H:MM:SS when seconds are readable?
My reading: **11:26:33**
